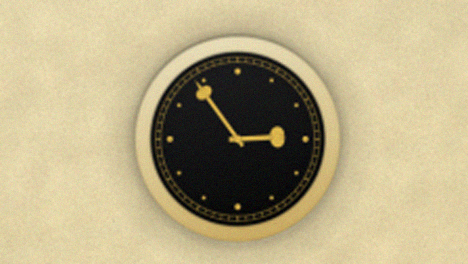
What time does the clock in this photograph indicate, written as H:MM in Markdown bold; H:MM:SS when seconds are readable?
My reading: **2:54**
